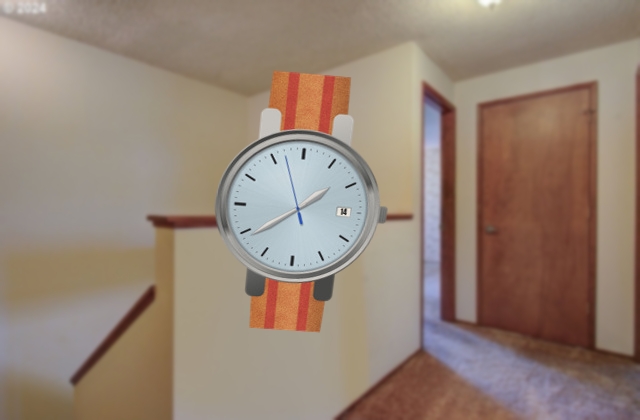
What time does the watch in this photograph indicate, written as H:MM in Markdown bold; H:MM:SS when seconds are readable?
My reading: **1:38:57**
